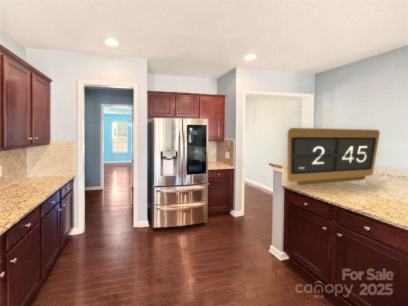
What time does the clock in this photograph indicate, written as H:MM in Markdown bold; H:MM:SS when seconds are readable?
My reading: **2:45**
